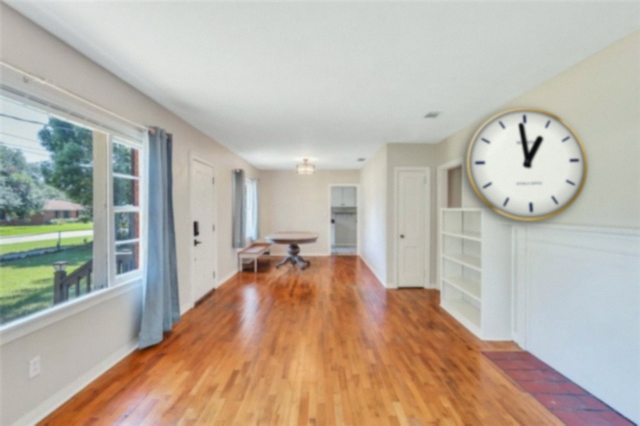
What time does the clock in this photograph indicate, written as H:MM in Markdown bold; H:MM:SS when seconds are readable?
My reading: **12:59**
